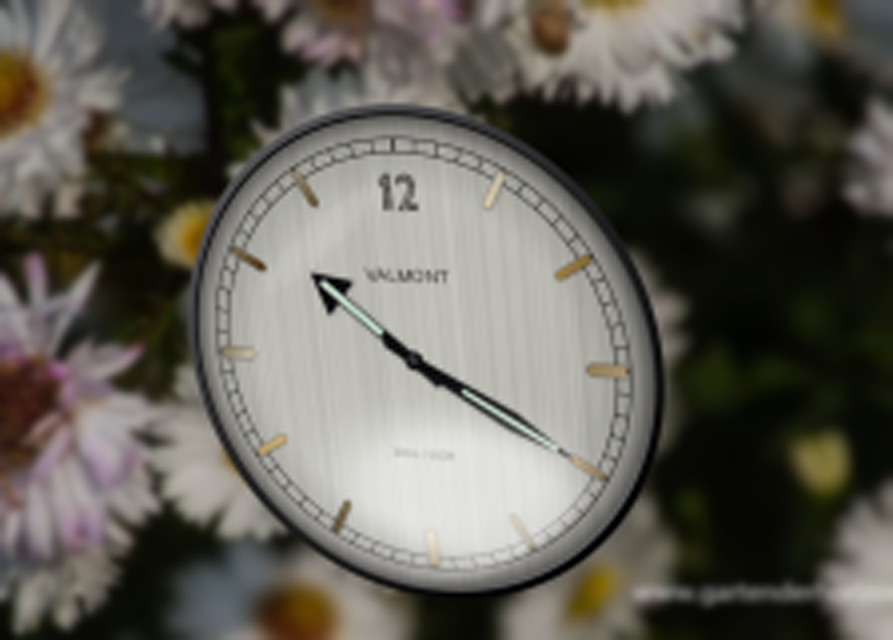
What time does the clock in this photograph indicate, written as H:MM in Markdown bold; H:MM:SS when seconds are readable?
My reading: **10:20**
